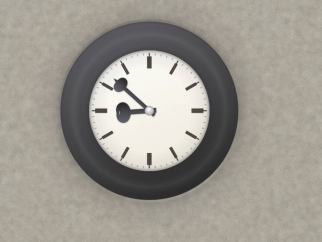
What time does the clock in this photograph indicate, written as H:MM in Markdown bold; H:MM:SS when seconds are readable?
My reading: **8:52**
